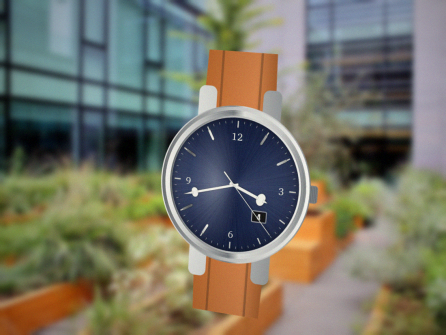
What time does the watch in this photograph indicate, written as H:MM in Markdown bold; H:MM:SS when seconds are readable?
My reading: **3:42:23**
